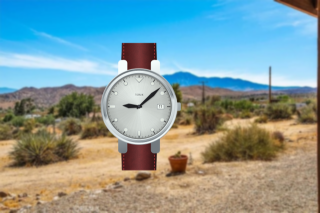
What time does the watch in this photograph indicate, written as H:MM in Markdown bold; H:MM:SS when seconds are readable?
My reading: **9:08**
